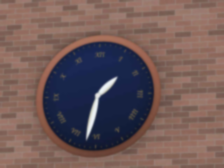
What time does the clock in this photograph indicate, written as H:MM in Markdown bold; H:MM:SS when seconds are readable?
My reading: **1:32**
